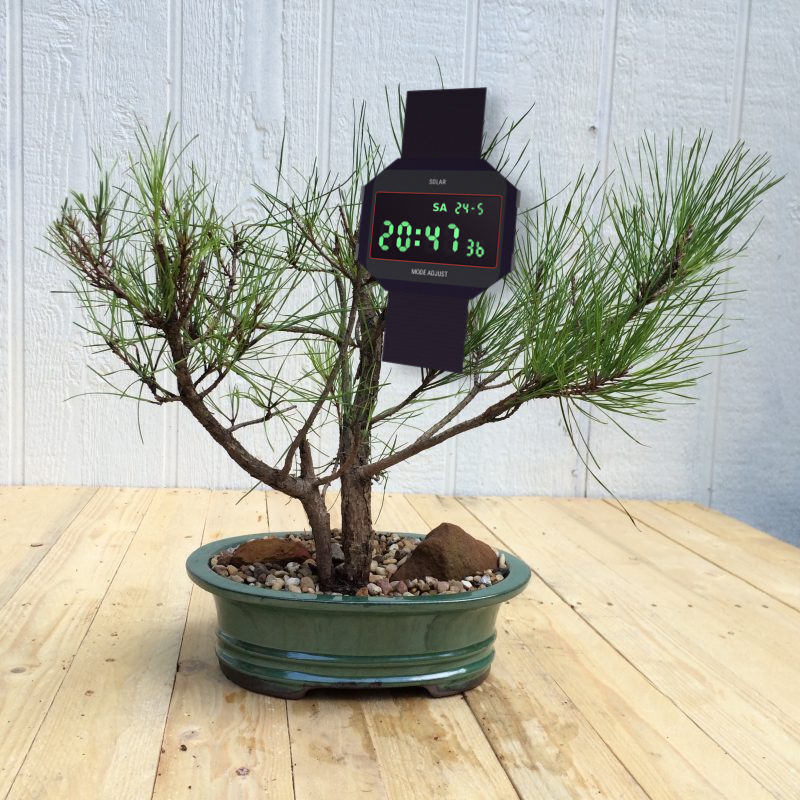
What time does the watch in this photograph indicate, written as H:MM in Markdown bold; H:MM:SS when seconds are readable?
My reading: **20:47:36**
